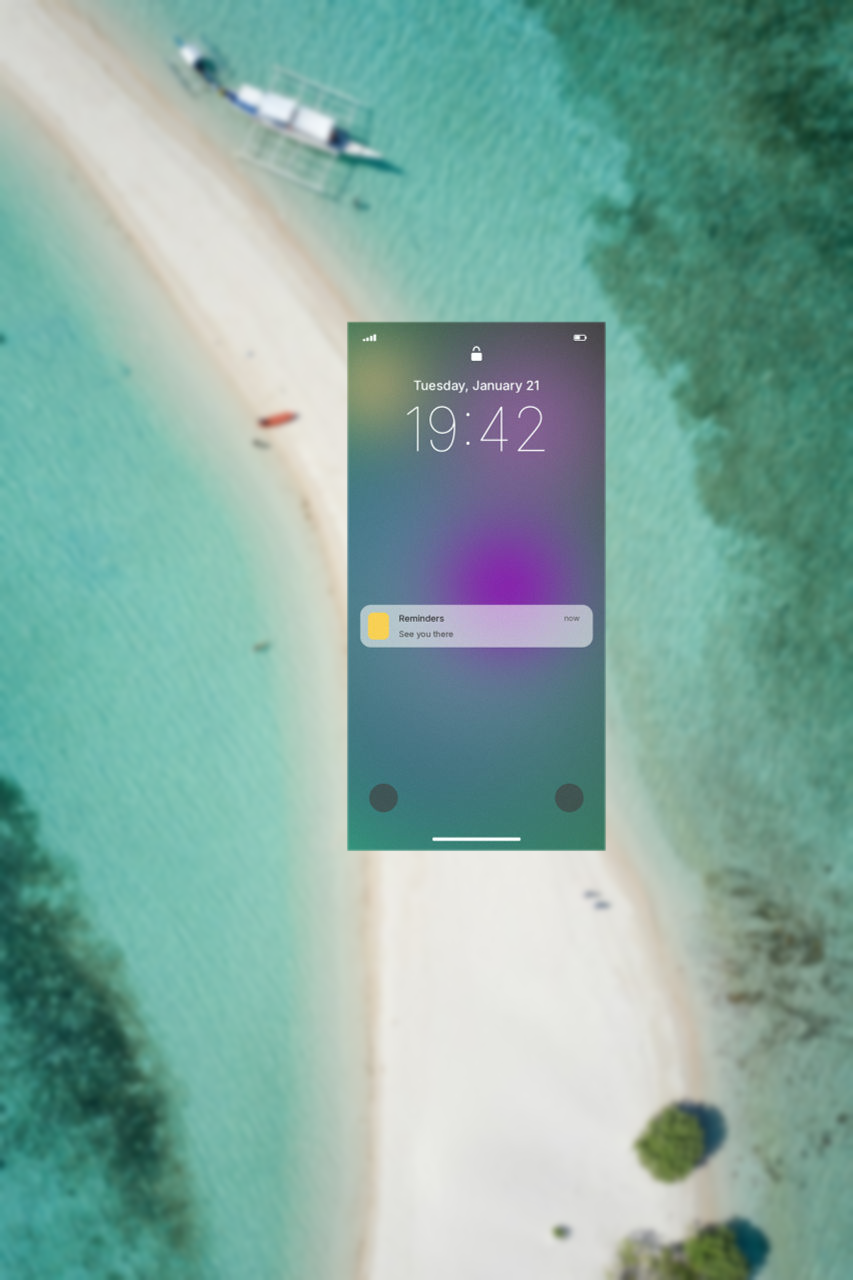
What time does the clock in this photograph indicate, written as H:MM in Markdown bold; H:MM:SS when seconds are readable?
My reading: **19:42**
